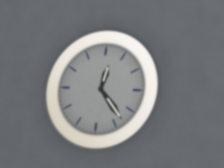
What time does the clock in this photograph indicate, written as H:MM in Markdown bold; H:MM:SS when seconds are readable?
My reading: **12:23**
